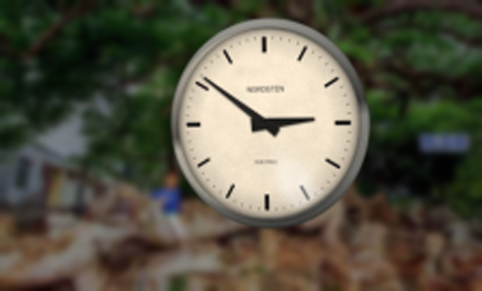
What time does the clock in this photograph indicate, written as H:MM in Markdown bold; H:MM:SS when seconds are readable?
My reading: **2:51**
